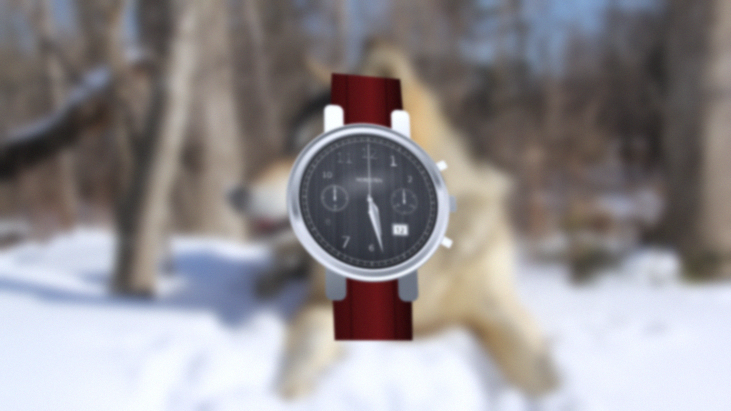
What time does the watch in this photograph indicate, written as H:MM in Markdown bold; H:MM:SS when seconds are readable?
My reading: **5:28**
